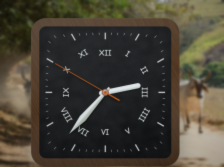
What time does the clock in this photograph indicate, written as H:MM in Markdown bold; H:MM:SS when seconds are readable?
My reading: **2:36:50**
